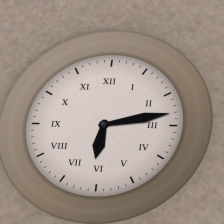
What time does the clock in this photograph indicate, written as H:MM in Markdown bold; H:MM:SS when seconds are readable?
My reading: **6:13**
